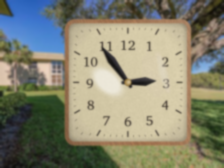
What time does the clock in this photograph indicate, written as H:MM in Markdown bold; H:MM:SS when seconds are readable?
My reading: **2:54**
